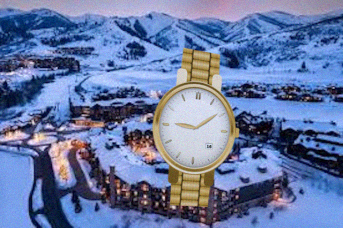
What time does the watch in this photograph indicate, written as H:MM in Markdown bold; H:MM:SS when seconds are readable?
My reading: **9:09**
